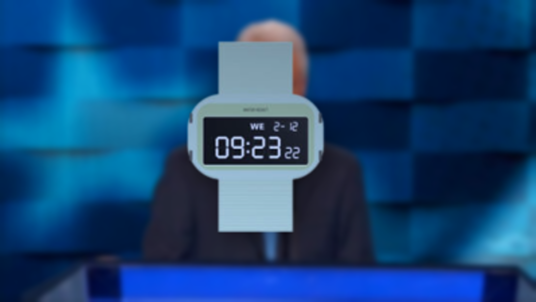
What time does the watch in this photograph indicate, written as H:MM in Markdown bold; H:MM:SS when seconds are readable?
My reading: **9:23**
